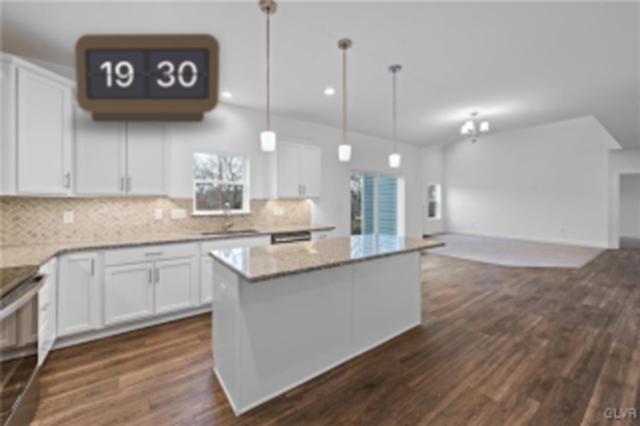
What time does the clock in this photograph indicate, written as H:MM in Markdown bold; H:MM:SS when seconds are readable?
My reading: **19:30**
